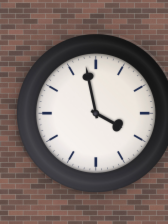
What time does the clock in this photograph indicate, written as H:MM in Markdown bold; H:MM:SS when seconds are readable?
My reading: **3:58**
